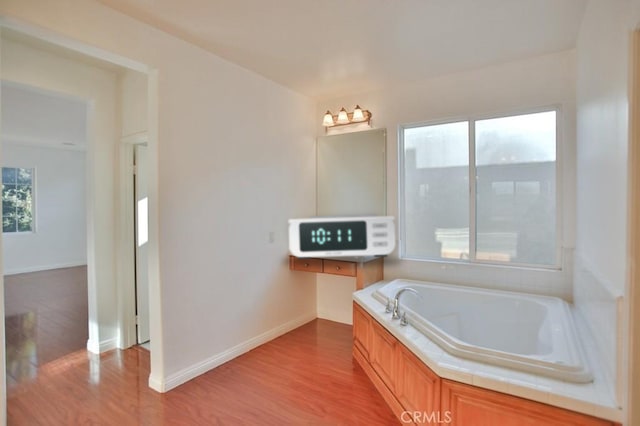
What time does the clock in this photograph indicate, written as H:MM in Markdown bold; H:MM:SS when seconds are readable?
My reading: **10:11**
